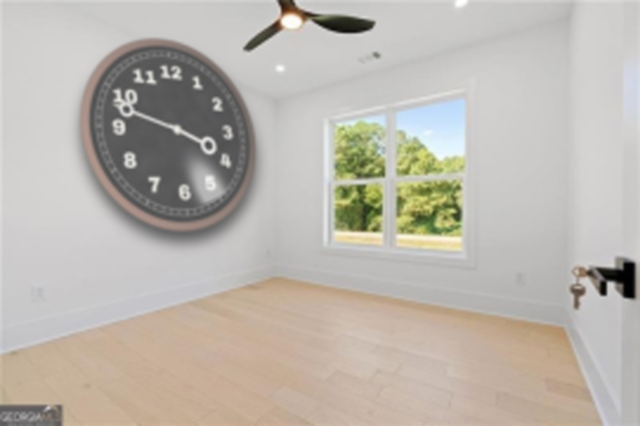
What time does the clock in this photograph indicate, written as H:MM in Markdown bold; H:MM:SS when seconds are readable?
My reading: **3:48**
